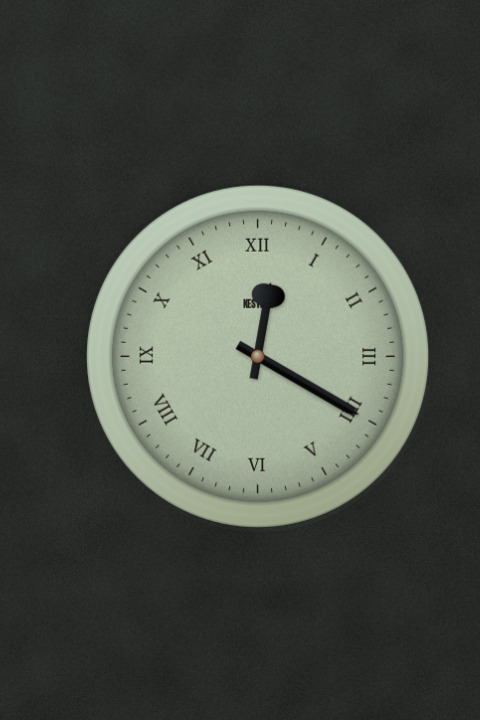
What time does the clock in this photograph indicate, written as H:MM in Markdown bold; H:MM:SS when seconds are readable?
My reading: **12:20**
